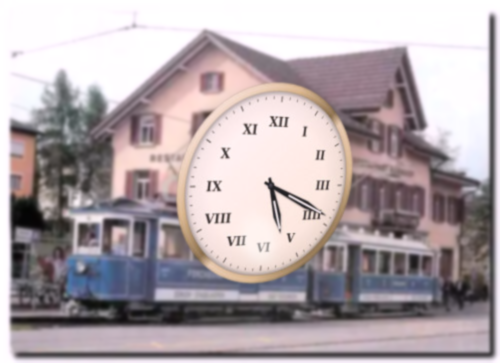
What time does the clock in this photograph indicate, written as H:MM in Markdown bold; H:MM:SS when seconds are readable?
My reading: **5:19**
